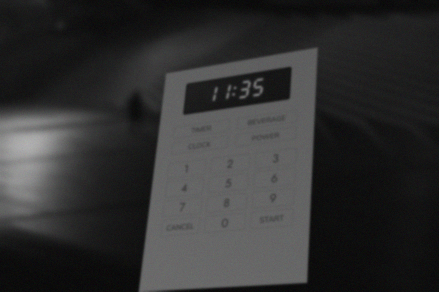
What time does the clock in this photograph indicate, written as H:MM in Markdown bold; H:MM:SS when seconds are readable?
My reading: **11:35**
